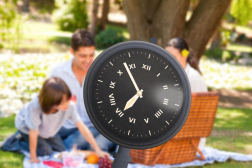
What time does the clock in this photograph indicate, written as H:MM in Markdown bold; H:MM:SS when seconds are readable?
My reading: **6:53**
